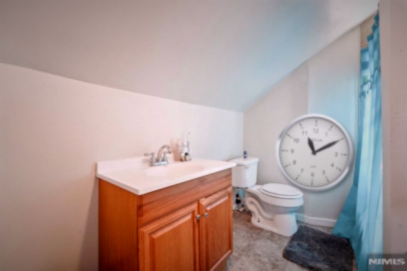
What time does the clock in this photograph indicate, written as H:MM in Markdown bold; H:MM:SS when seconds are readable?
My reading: **11:10**
